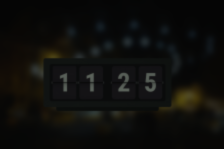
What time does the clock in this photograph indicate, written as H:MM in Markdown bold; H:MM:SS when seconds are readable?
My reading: **11:25**
